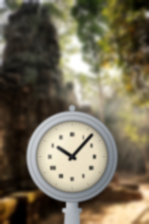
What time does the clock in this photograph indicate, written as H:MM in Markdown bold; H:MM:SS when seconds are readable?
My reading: **10:07**
